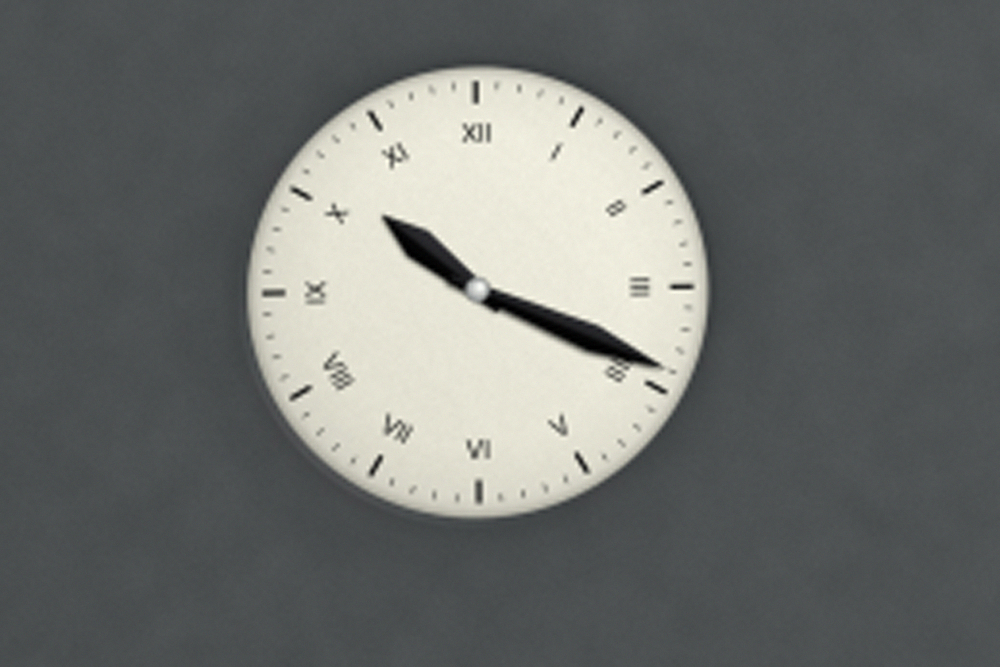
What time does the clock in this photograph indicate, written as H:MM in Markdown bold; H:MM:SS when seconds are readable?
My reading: **10:19**
